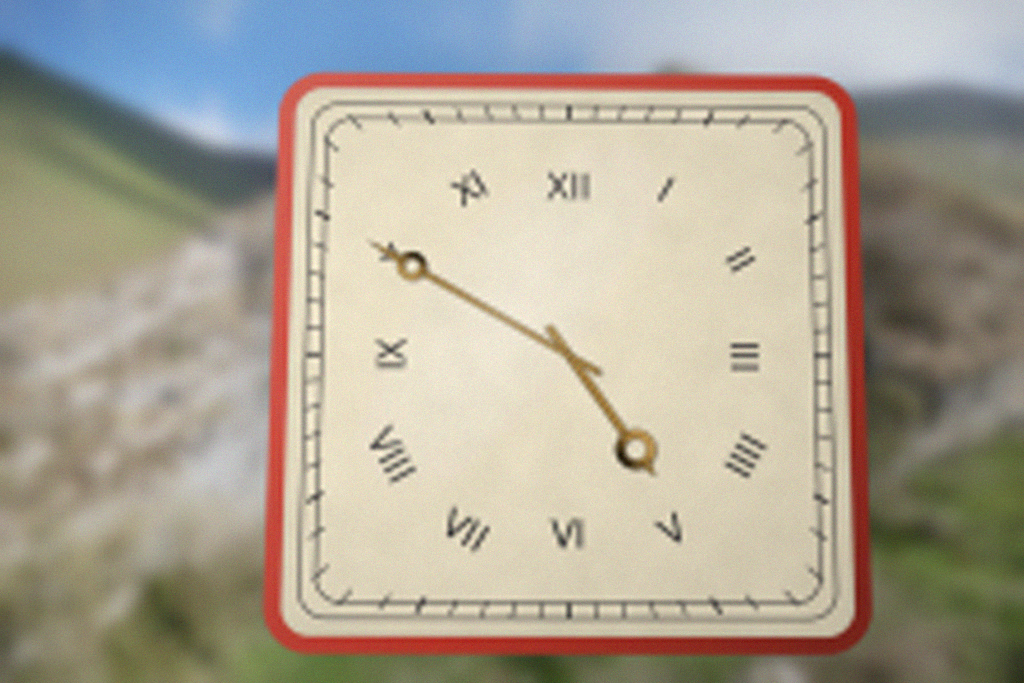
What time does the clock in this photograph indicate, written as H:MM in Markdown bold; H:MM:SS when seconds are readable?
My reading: **4:50**
